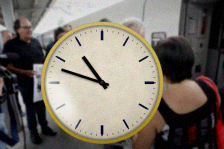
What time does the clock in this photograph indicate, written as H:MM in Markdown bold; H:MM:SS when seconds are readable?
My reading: **10:48**
